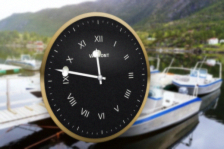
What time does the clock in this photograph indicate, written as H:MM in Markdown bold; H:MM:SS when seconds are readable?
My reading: **11:47**
